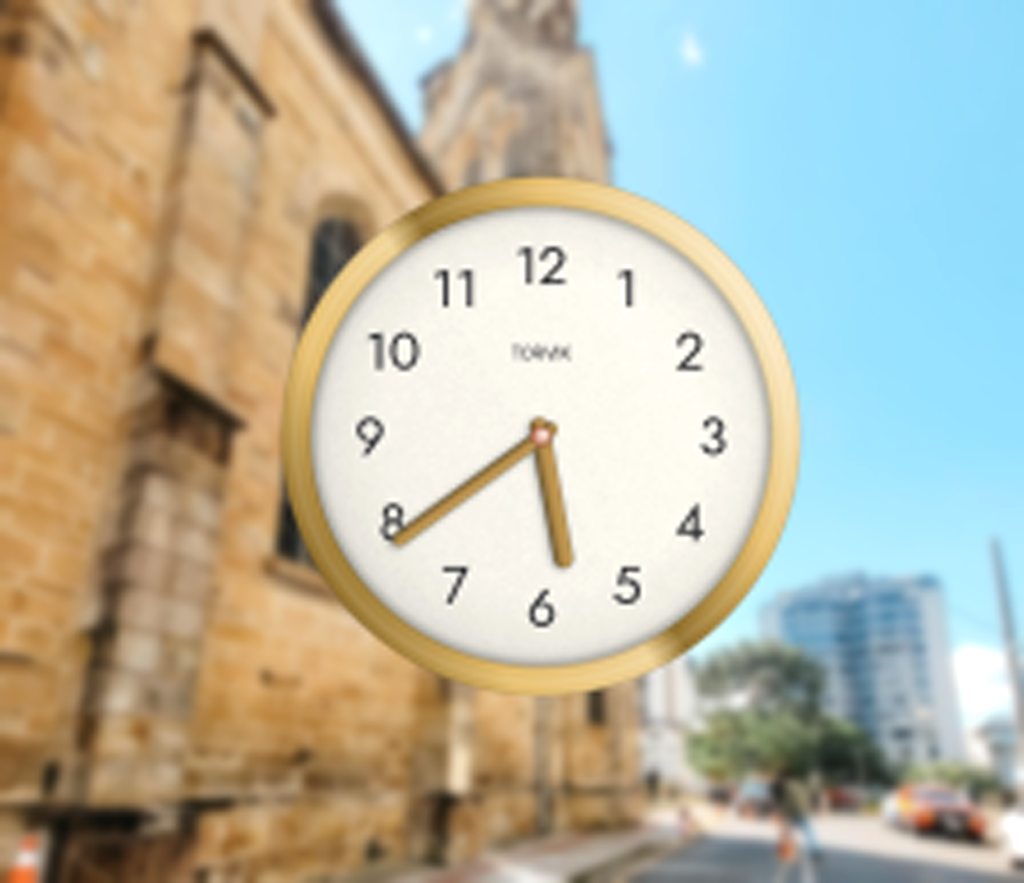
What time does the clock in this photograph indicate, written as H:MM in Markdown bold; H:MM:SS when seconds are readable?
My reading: **5:39**
